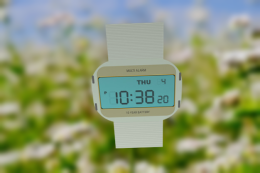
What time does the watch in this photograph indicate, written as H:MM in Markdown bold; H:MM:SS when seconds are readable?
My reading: **10:38:20**
